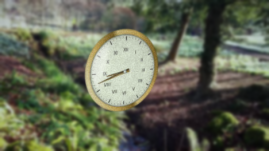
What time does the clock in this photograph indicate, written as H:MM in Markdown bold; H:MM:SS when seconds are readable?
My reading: **8:42**
